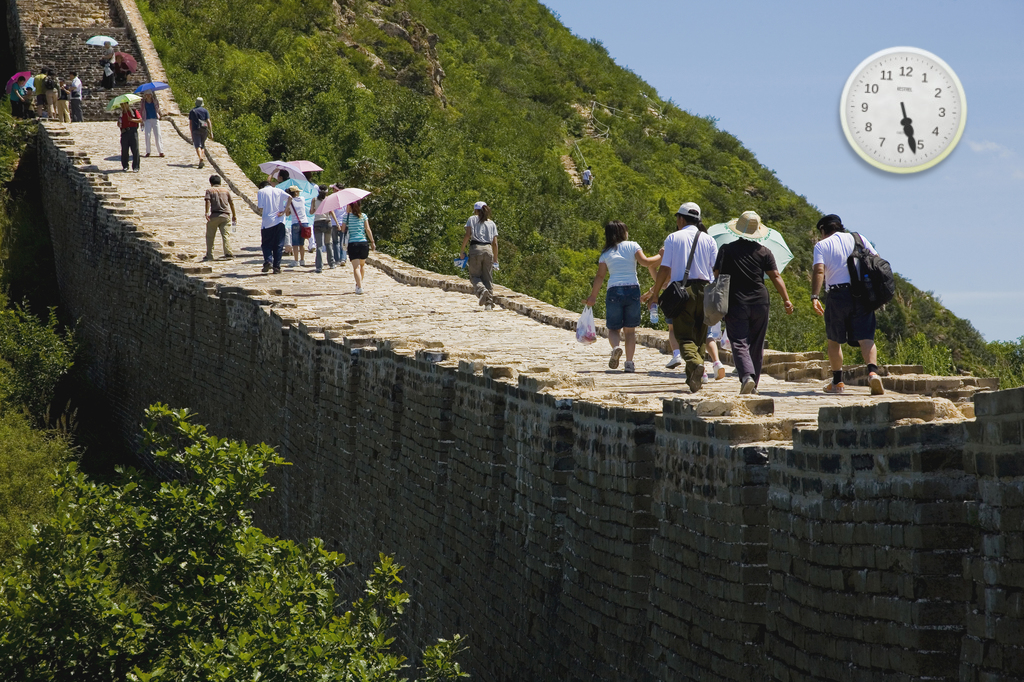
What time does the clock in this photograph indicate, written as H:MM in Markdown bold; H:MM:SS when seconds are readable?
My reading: **5:27**
